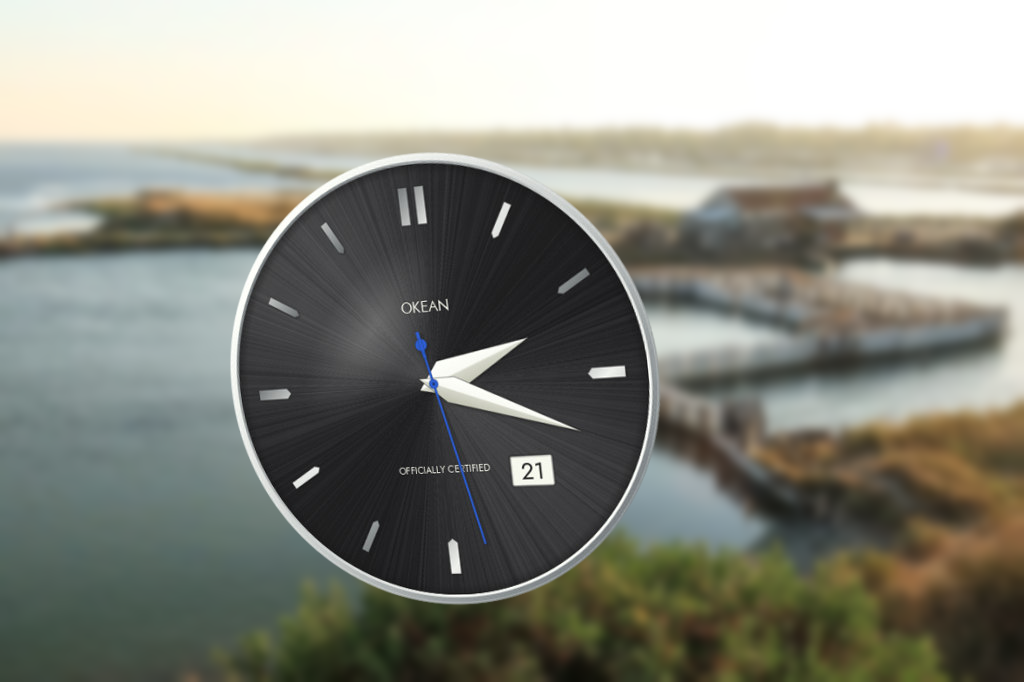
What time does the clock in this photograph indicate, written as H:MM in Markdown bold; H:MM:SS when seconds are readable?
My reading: **2:18:28**
